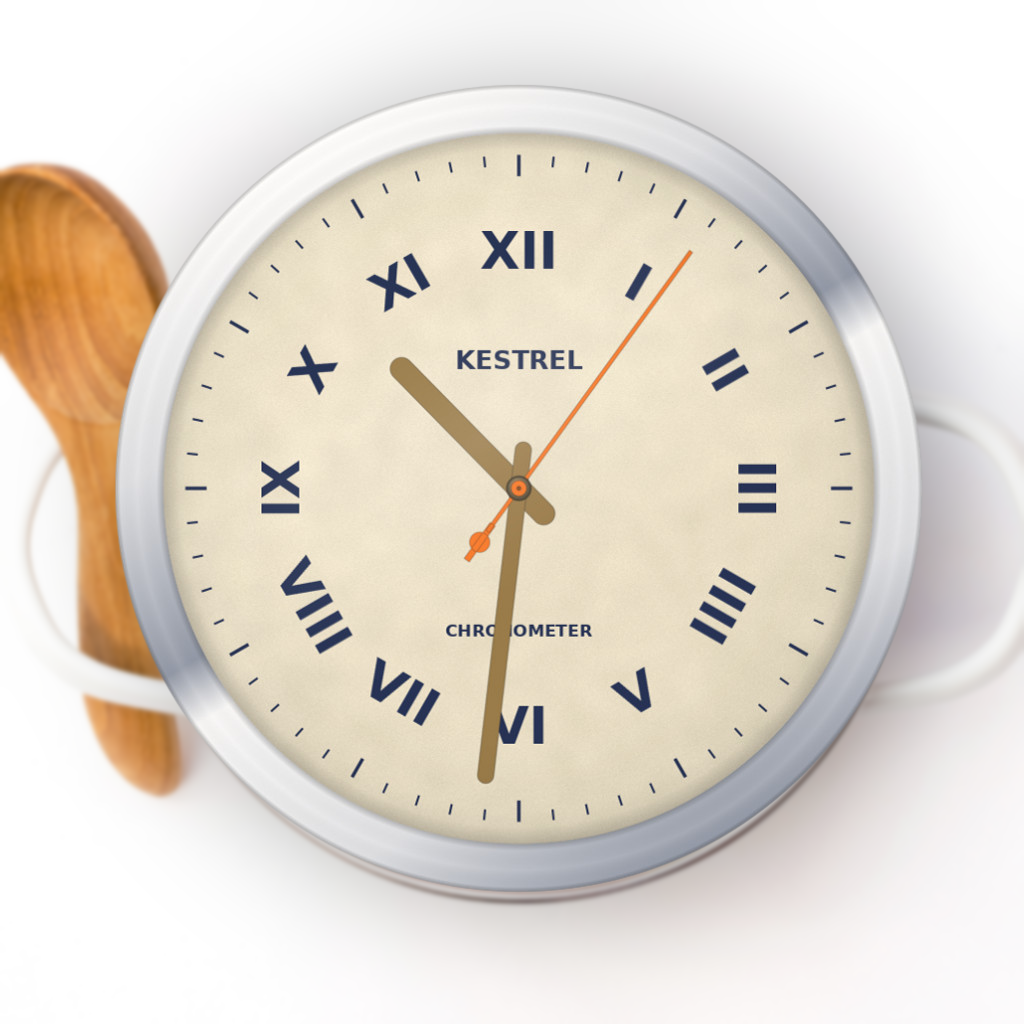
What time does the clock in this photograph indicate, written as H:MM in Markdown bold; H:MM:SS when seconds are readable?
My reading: **10:31:06**
